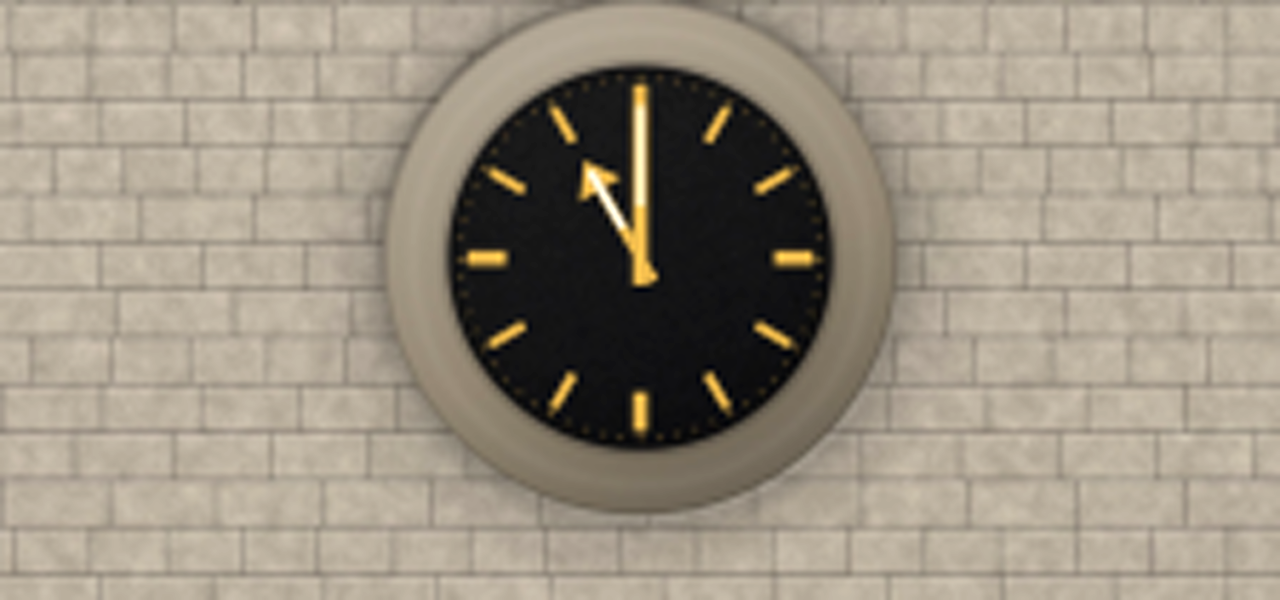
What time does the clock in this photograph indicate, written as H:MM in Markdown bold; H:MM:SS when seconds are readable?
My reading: **11:00**
